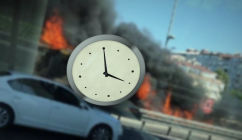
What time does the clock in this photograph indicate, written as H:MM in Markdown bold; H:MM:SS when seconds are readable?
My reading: **4:00**
